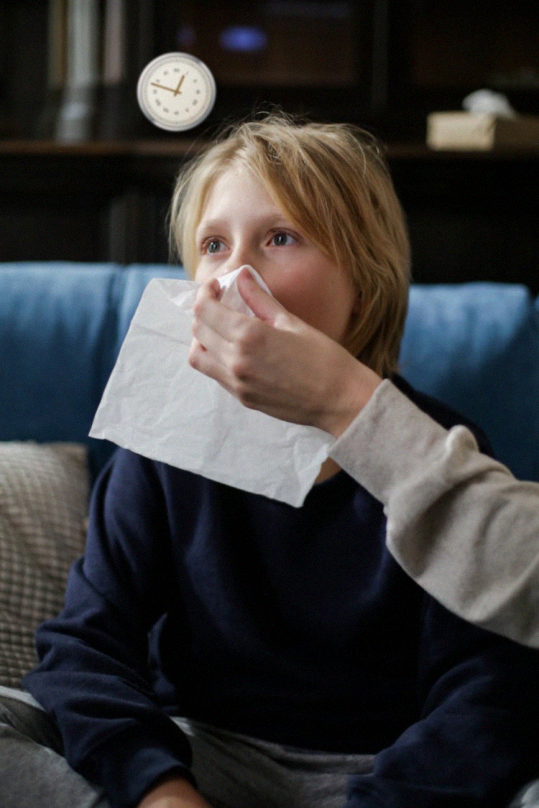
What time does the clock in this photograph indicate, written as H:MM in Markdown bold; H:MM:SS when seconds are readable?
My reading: **12:48**
